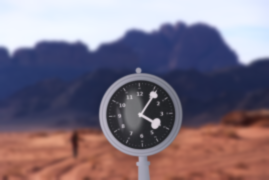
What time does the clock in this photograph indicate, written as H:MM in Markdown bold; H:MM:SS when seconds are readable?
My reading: **4:06**
